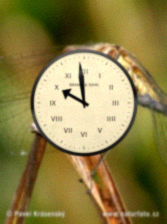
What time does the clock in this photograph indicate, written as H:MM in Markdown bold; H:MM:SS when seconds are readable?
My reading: **9:59**
